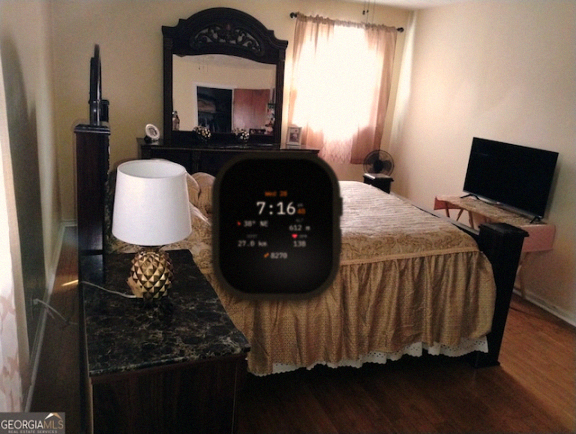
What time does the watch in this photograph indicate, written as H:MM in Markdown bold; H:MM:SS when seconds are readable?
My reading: **7:16**
